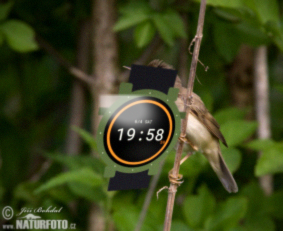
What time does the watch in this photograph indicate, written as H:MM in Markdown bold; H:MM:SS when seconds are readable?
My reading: **19:58**
